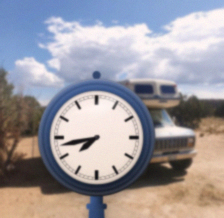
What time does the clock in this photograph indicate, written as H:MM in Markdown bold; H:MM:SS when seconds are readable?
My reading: **7:43**
